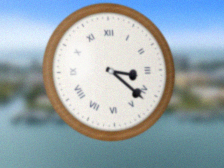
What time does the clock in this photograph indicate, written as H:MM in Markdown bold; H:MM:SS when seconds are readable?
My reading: **3:22**
